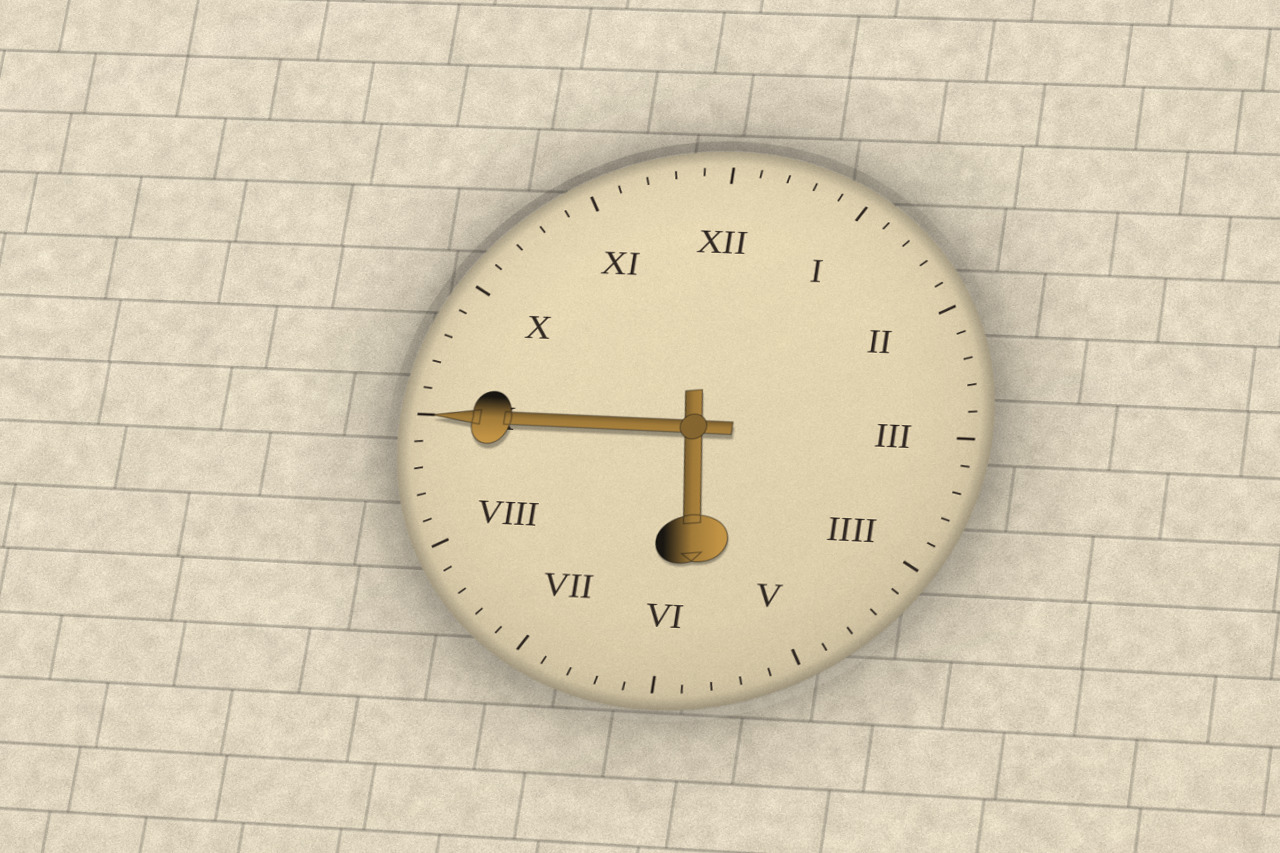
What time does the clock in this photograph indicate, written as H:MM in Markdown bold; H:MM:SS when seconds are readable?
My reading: **5:45**
